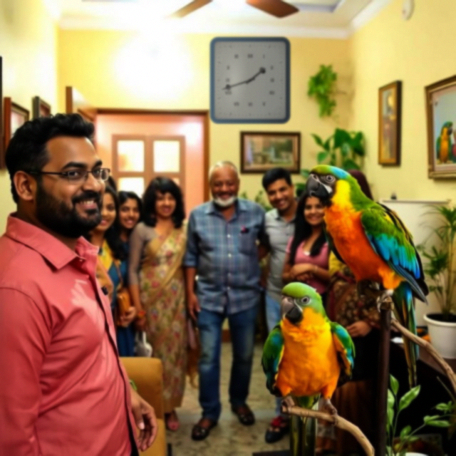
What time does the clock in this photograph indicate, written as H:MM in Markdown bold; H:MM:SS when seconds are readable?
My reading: **1:42**
